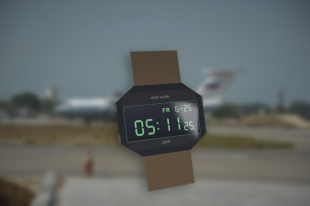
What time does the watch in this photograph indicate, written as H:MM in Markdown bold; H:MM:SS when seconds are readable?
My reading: **5:11:25**
